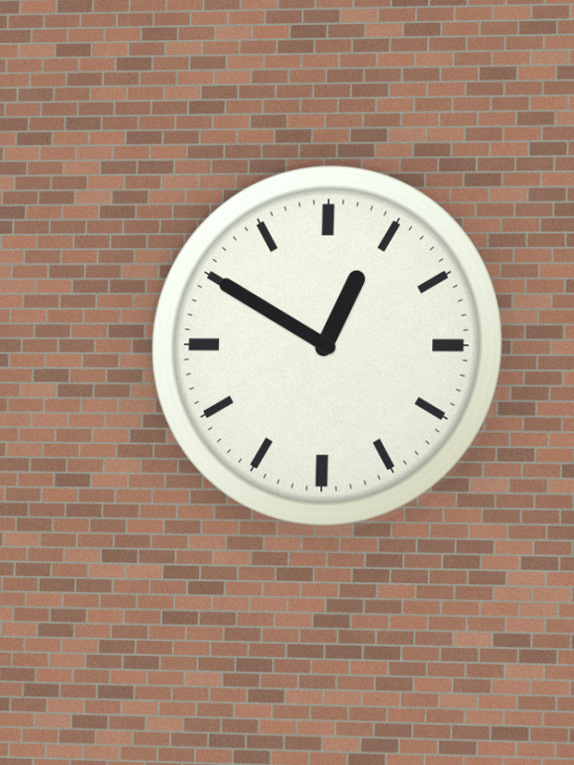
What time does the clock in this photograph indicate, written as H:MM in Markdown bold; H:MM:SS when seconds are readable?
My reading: **12:50**
